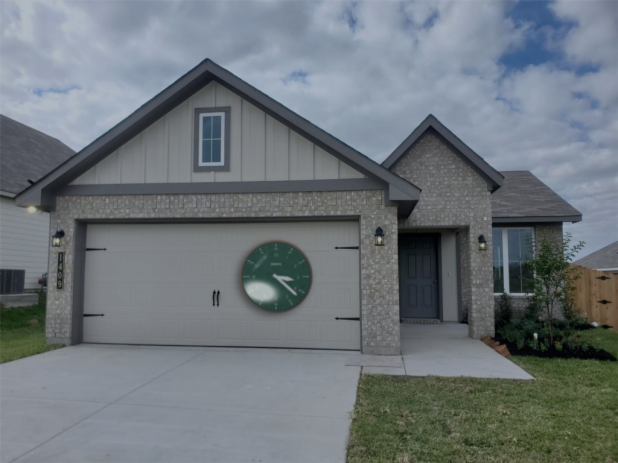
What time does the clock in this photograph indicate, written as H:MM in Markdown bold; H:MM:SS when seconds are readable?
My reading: **3:22**
